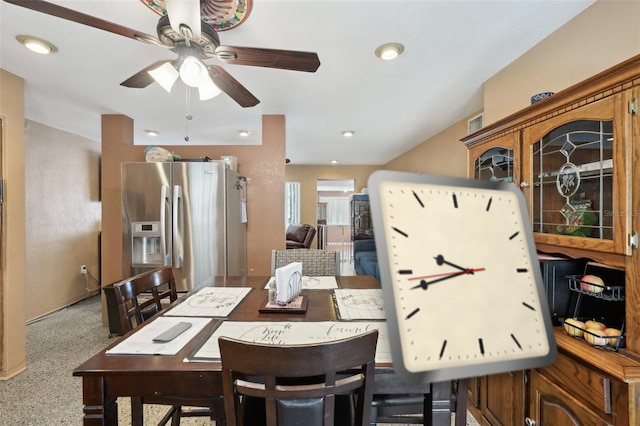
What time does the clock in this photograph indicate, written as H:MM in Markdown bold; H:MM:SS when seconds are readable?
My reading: **9:42:44**
